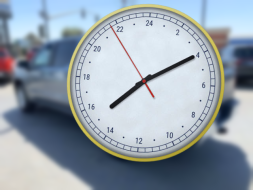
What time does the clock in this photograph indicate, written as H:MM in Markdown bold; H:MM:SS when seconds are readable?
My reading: **15:09:54**
